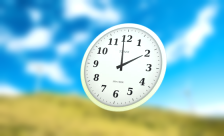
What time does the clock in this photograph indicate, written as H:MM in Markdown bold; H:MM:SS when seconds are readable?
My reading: **1:59**
